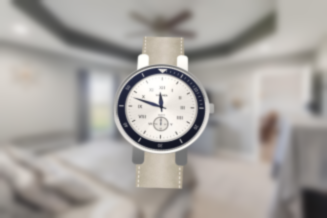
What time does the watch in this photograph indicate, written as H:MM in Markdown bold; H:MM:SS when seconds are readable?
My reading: **11:48**
